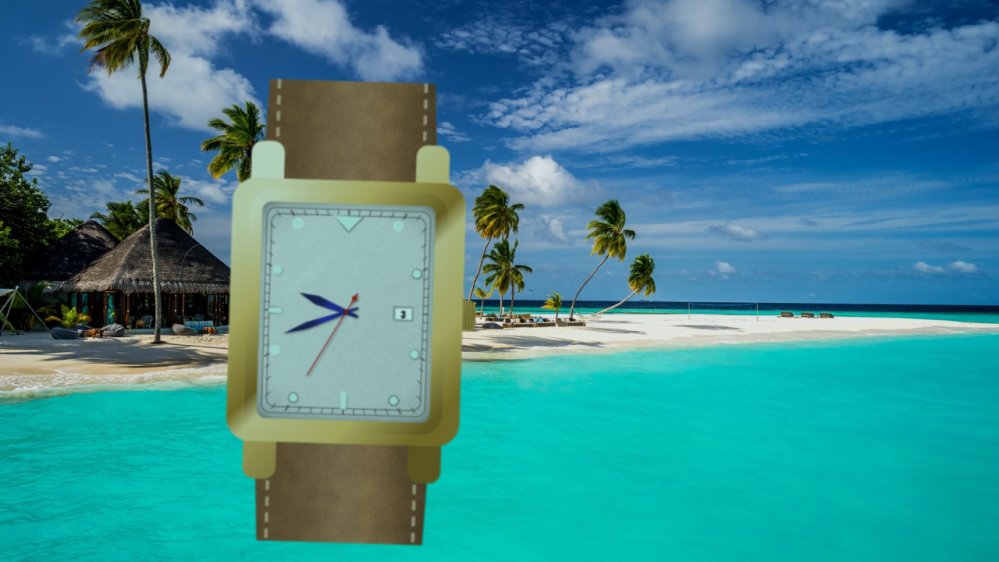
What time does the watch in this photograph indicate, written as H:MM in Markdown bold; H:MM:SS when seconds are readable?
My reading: **9:41:35**
